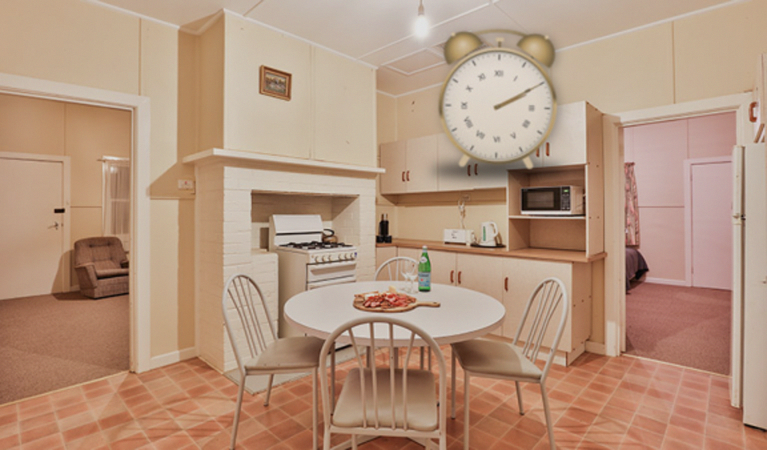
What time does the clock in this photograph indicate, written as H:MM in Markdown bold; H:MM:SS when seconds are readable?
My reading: **2:10**
